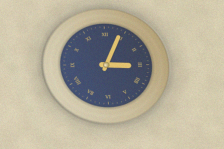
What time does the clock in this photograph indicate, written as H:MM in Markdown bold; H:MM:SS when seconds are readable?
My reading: **3:04**
